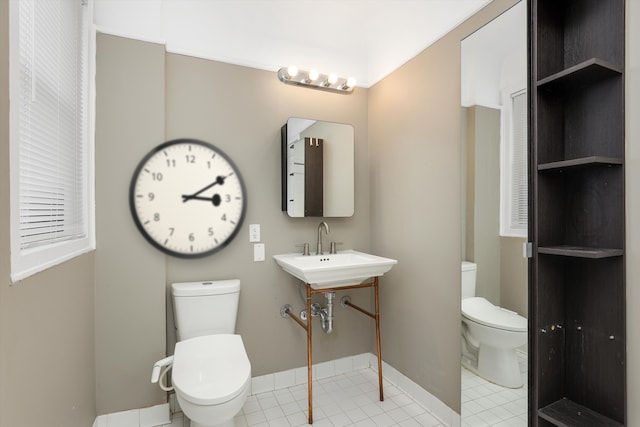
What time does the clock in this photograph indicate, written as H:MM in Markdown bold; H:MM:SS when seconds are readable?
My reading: **3:10**
